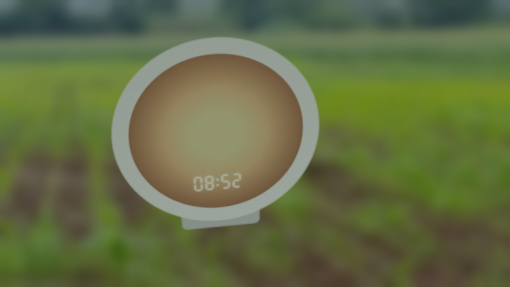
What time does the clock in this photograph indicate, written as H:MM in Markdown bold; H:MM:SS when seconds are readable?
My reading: **8:52**
